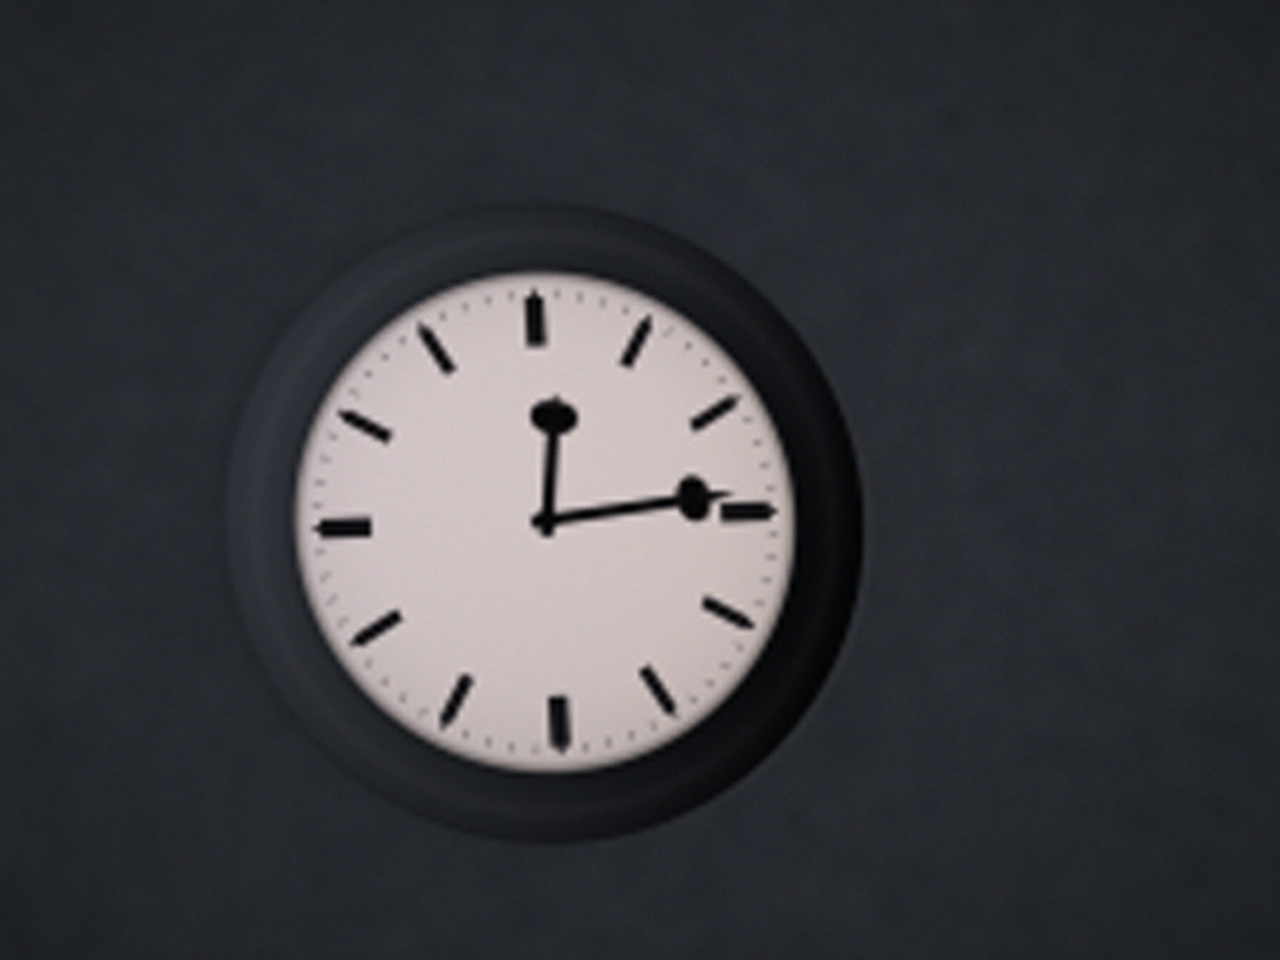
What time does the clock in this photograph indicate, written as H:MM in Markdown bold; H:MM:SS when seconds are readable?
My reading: **12:14**
